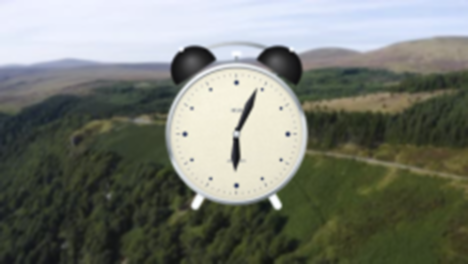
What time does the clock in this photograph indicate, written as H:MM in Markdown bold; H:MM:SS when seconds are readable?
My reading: **6:04**
